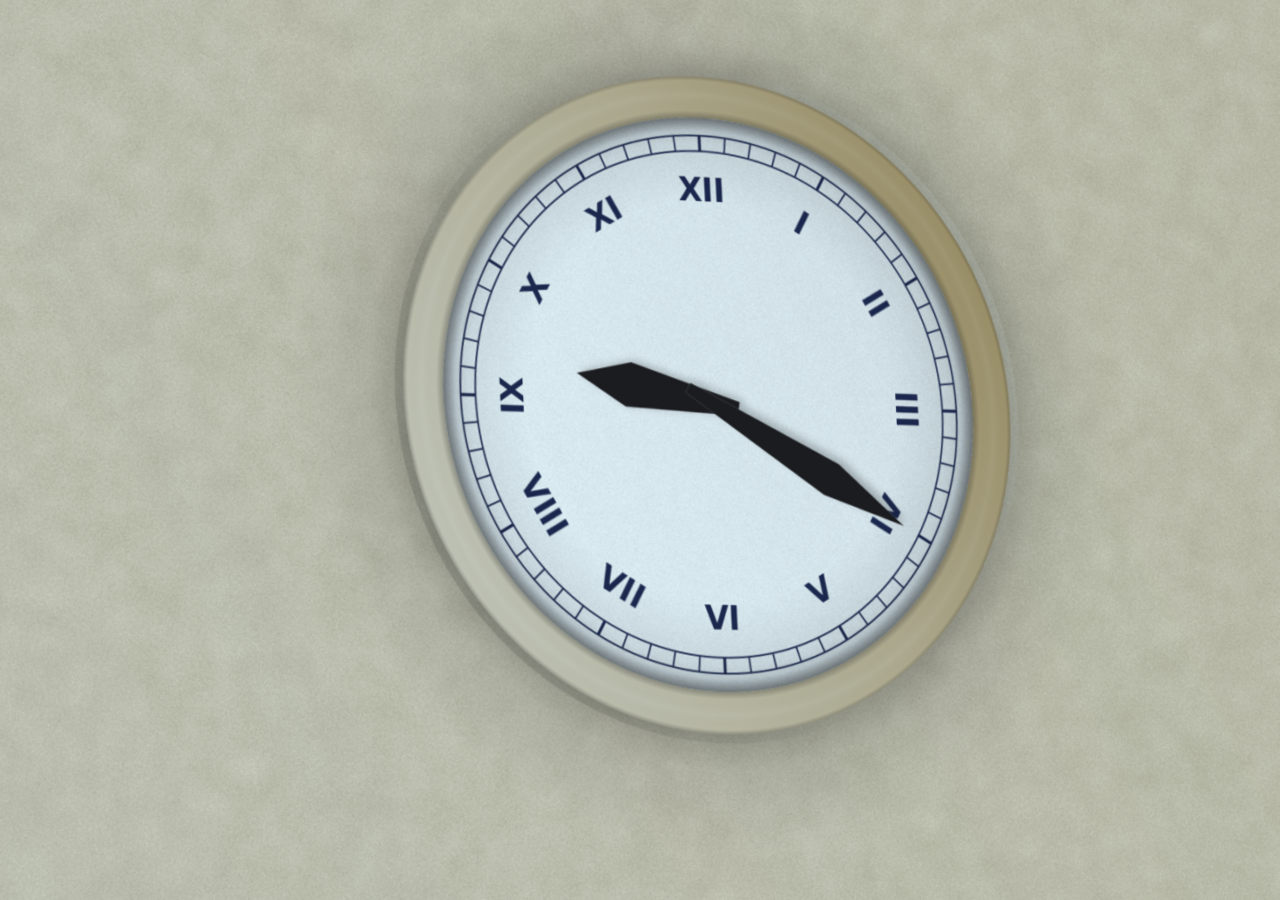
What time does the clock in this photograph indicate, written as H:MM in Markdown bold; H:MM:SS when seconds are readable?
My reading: **9:20**
